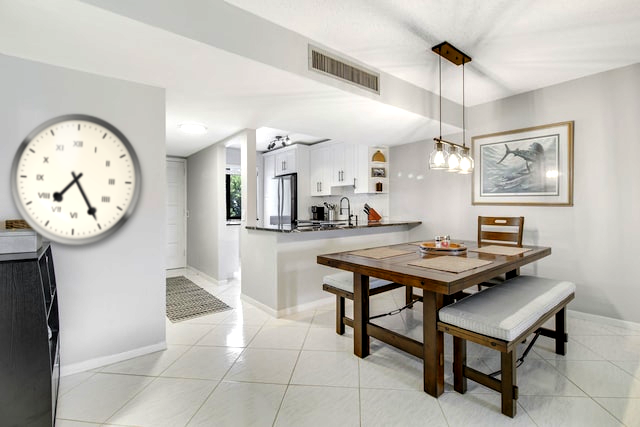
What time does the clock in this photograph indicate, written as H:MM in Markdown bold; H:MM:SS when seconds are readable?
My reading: **7:25**
